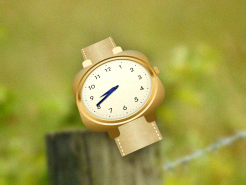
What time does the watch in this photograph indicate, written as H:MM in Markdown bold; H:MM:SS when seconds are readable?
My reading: **8:41**
